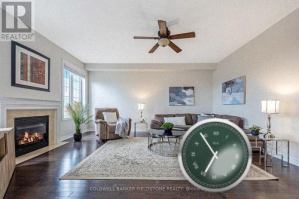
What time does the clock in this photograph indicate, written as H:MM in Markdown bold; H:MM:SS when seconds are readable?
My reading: **6:54**
